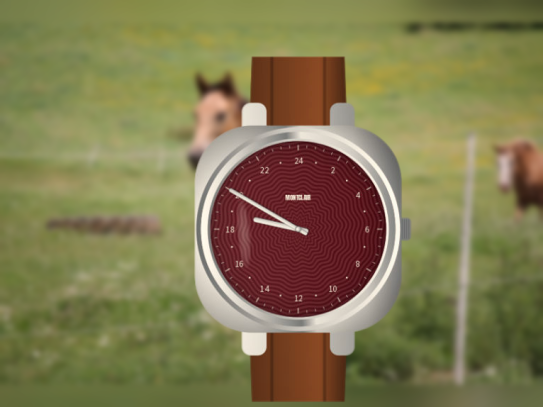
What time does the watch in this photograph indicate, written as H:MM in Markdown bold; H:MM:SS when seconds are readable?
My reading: **18:50**
